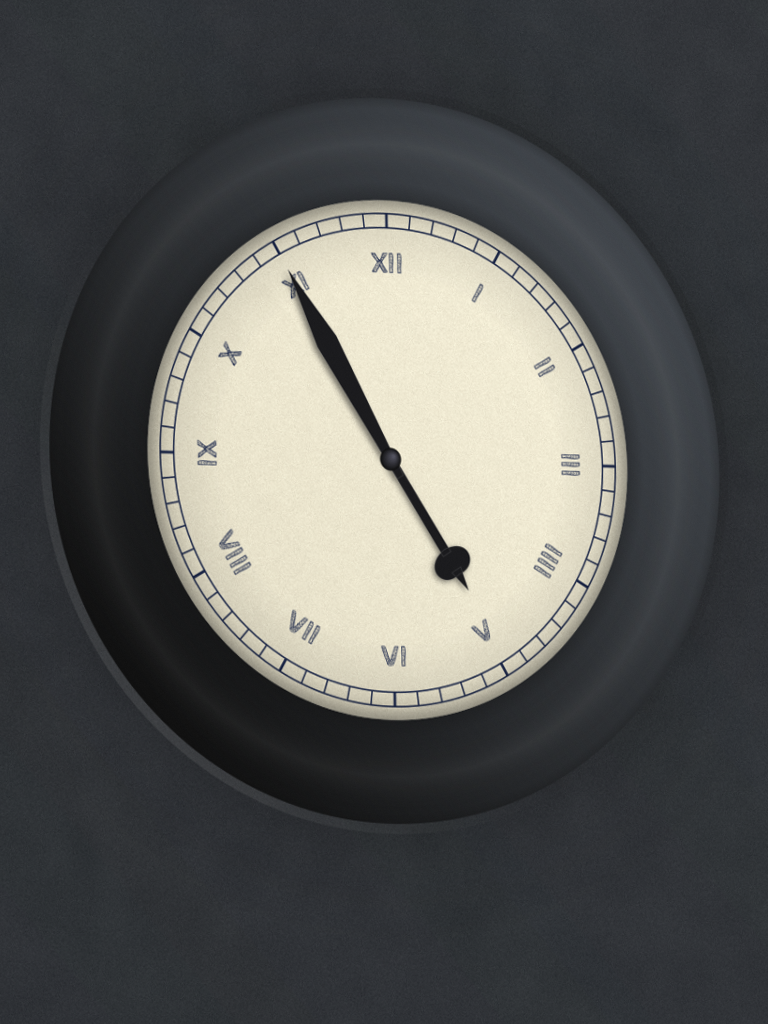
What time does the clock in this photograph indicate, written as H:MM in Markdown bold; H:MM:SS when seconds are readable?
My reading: **4:55**
